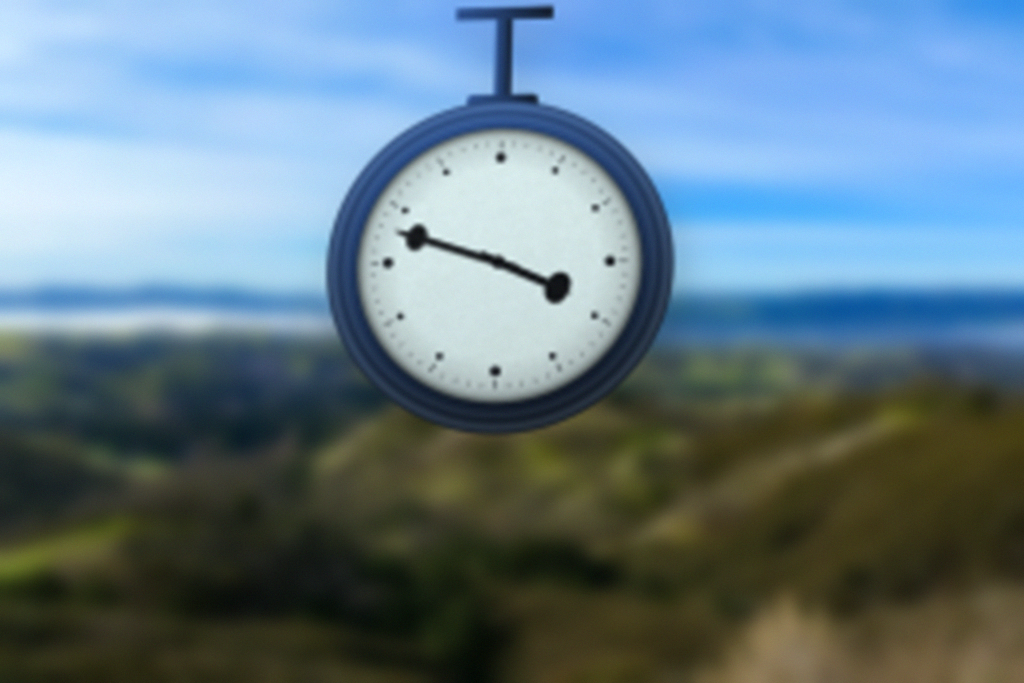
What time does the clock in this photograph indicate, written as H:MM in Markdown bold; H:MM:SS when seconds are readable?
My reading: **3:48**
